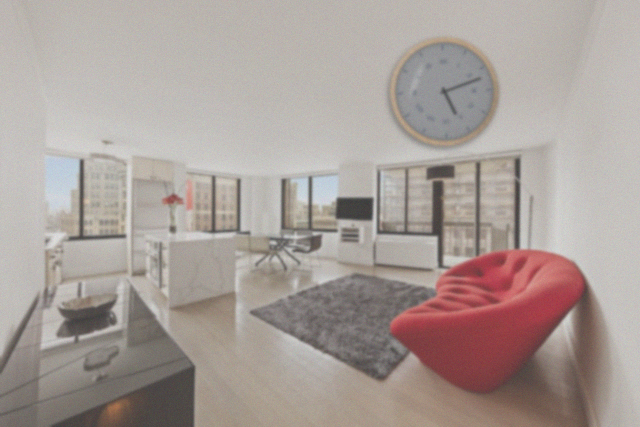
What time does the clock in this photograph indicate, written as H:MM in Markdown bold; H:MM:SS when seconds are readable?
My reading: **5:12**
